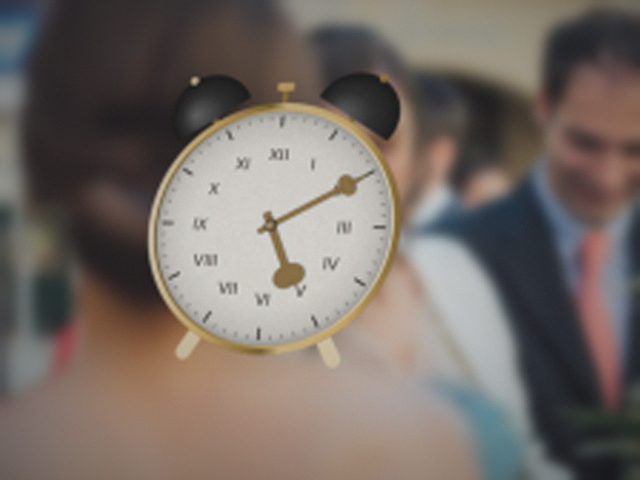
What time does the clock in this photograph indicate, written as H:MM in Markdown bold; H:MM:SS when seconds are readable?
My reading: **5:10**
